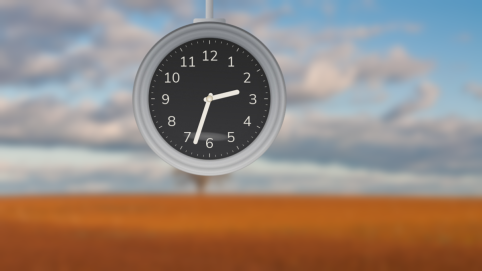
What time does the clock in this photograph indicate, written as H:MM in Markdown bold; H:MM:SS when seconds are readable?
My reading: **2:33**
